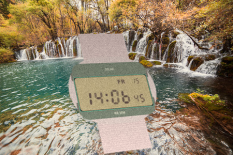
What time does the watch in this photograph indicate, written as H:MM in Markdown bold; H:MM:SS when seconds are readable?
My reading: **14:06:45**
